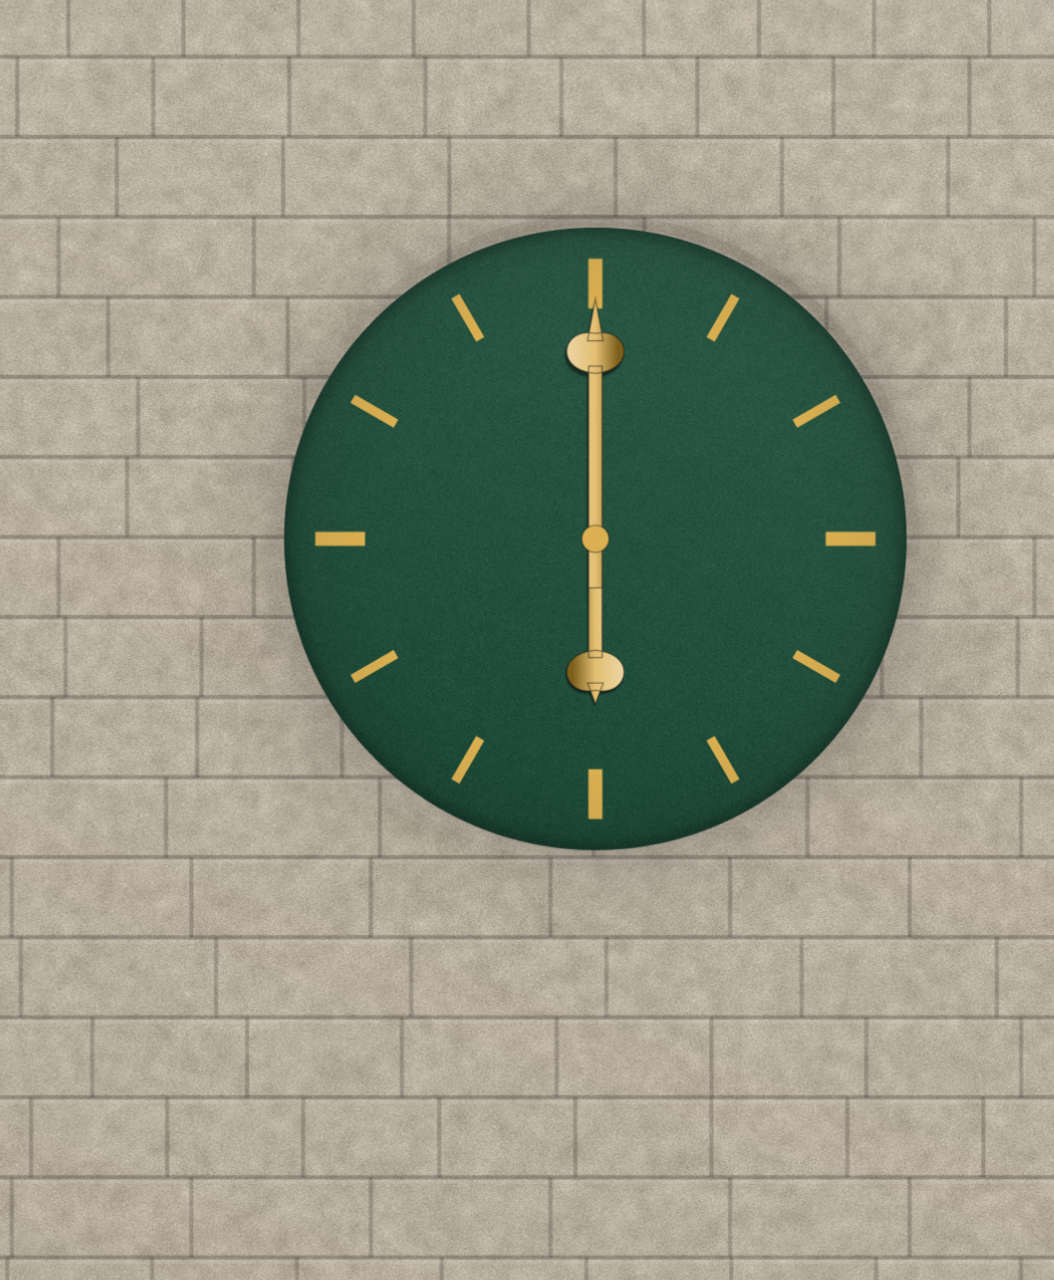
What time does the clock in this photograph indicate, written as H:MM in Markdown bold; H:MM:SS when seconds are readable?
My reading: **6:00**
